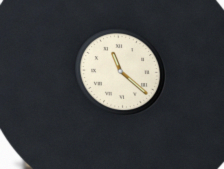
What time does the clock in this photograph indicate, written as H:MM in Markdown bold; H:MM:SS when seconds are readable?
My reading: **11:22**
